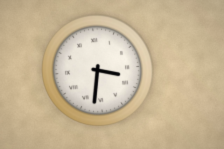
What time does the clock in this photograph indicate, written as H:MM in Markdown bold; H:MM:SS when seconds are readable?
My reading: **3:32**
